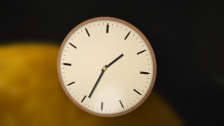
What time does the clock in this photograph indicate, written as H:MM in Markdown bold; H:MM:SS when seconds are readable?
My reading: **1:34**
